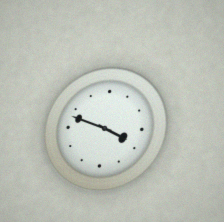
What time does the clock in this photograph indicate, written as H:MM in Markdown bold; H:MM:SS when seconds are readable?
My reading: **3:48**
